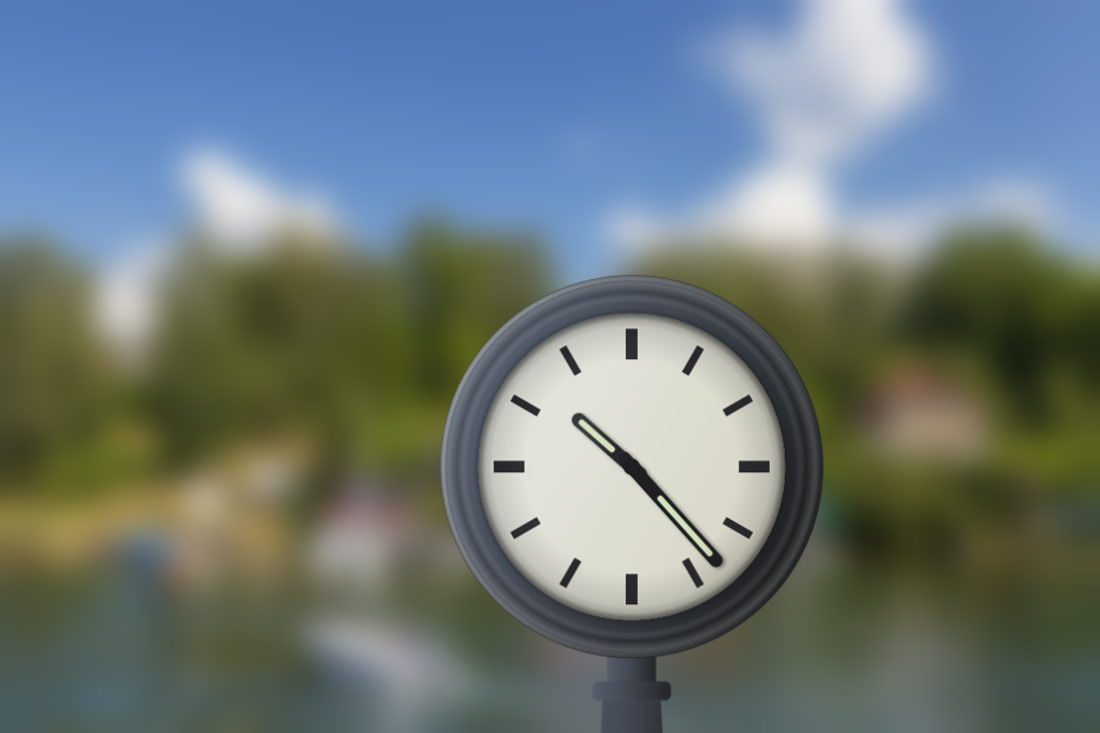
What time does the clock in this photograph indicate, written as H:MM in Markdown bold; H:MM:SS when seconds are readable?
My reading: **10:23**
